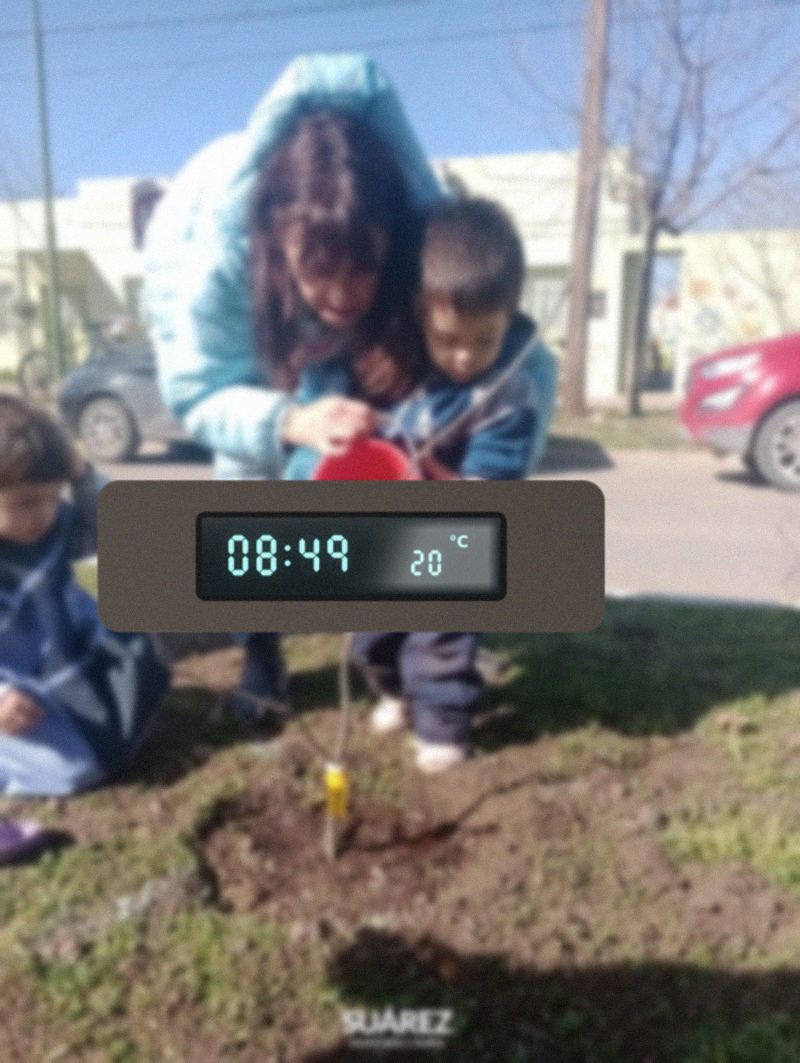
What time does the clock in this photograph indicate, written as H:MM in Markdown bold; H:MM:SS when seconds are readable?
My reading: **8:49**
